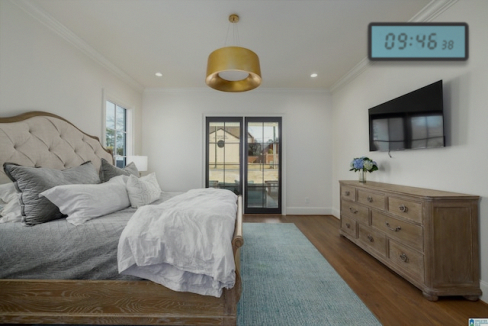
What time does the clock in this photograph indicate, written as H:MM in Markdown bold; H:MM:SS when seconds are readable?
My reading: **9:46:38**
